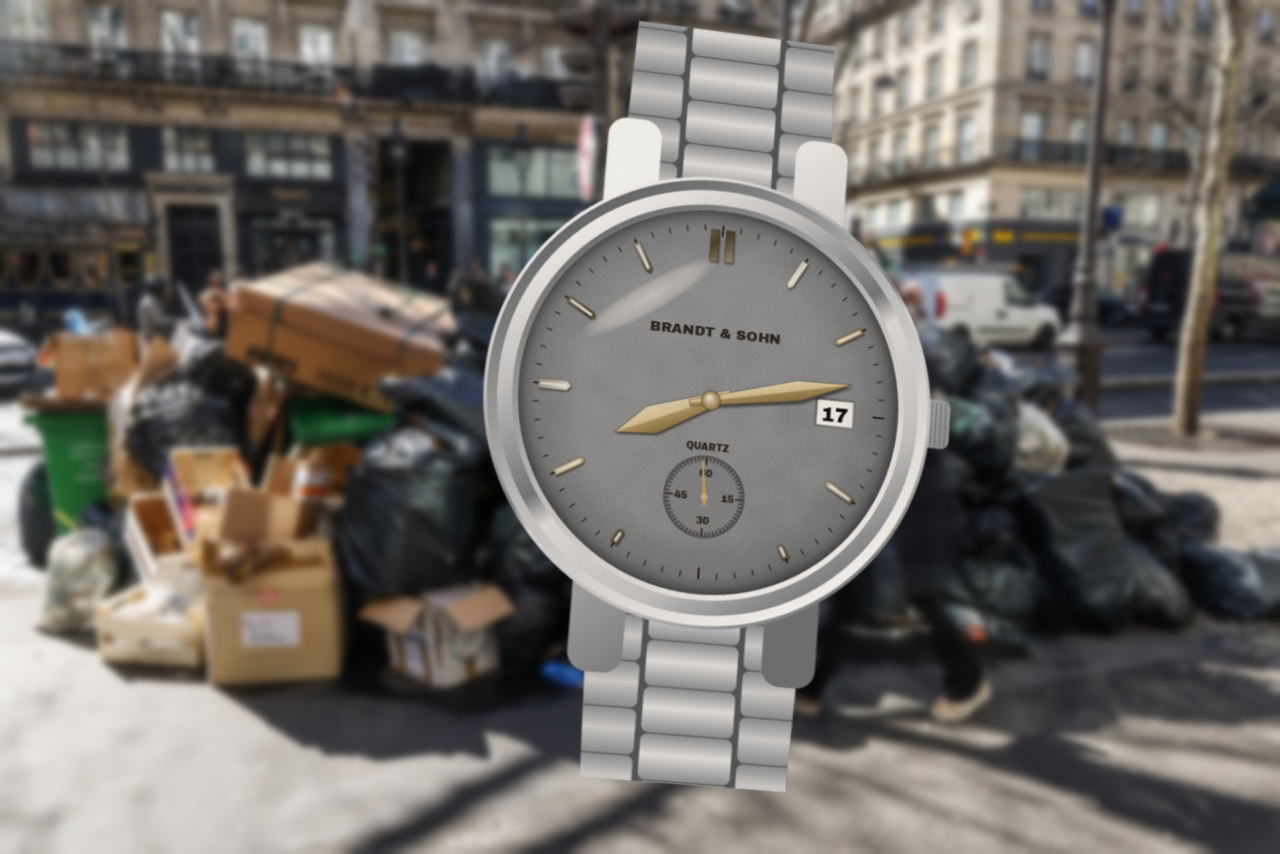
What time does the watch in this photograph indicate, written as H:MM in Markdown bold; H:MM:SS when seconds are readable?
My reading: **8:12:59**
